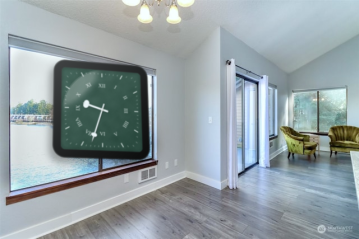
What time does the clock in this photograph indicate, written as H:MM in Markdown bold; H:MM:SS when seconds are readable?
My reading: **9:33**
